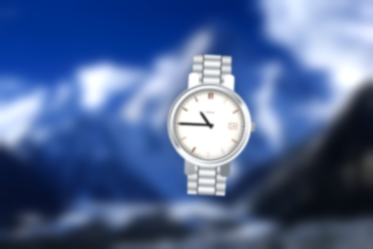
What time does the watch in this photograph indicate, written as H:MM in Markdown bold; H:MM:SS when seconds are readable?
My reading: **10:45**
